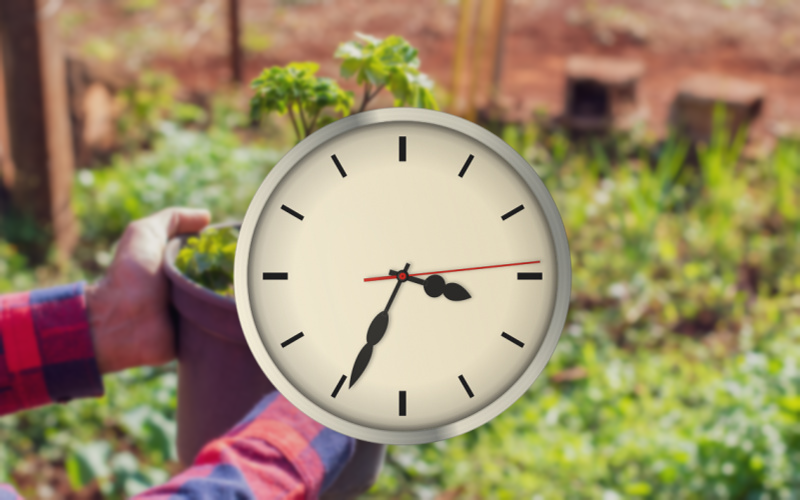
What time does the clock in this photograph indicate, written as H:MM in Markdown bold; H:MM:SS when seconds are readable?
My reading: **3:34:14**
